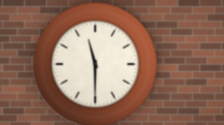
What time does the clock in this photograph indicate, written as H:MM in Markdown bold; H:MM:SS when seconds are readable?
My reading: **11:30**
